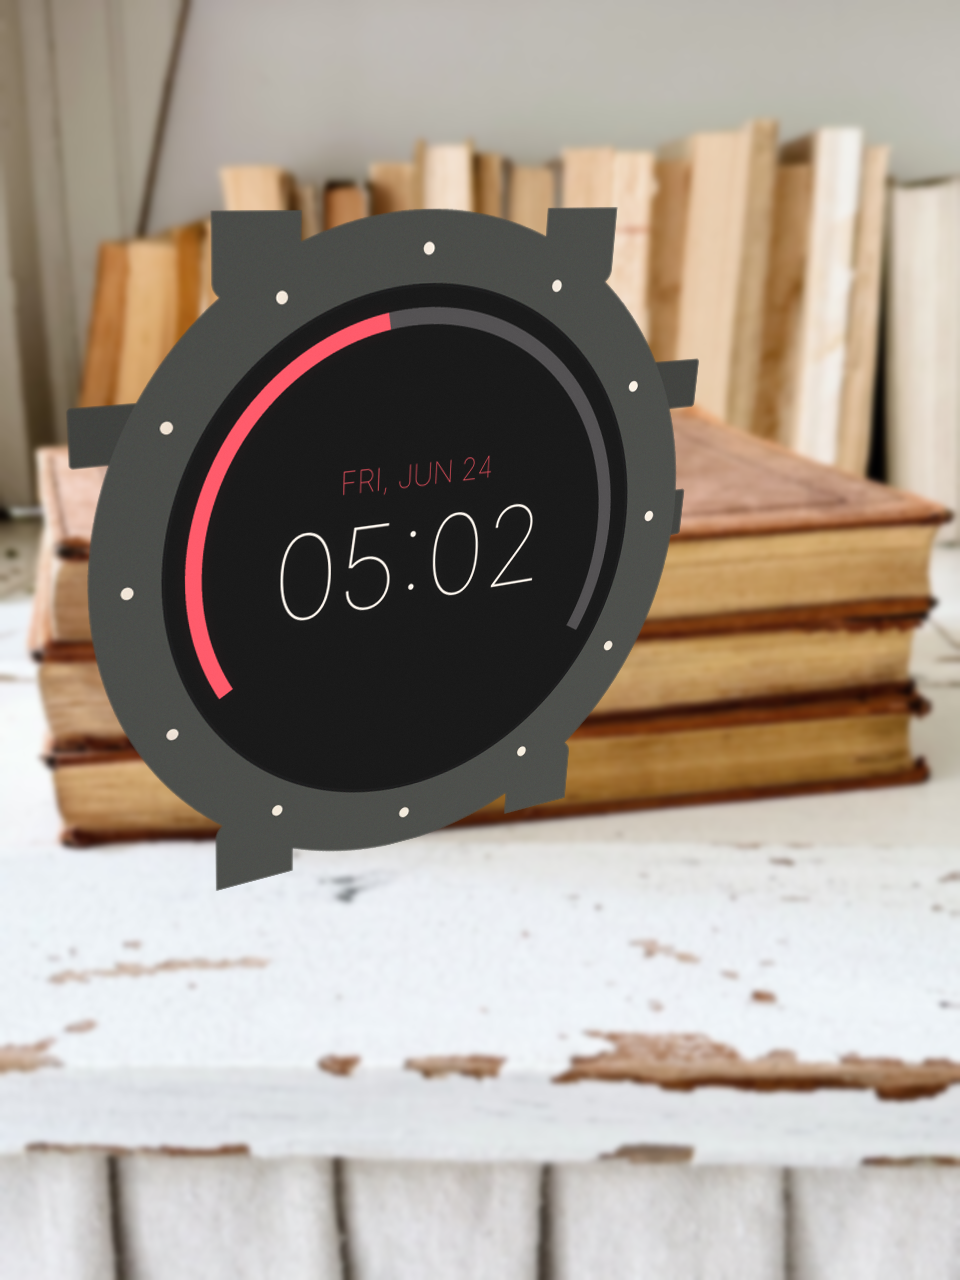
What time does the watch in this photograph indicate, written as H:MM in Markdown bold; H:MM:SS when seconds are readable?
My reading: **5:02**
